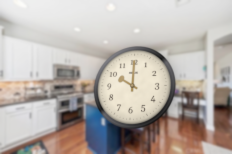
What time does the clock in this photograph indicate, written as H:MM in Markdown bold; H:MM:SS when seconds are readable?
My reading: **10:00**
